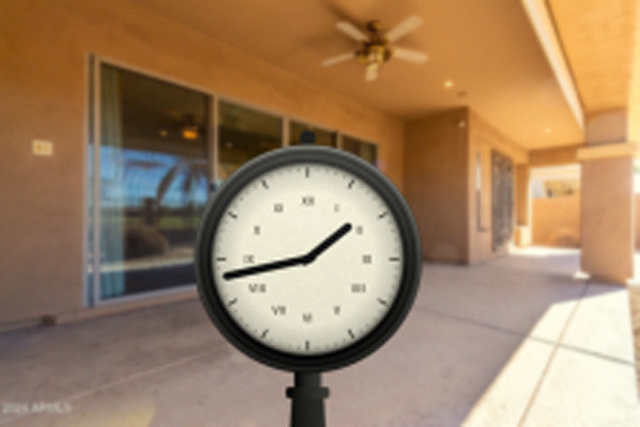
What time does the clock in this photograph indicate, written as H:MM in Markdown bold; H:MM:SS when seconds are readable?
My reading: **1:43**
